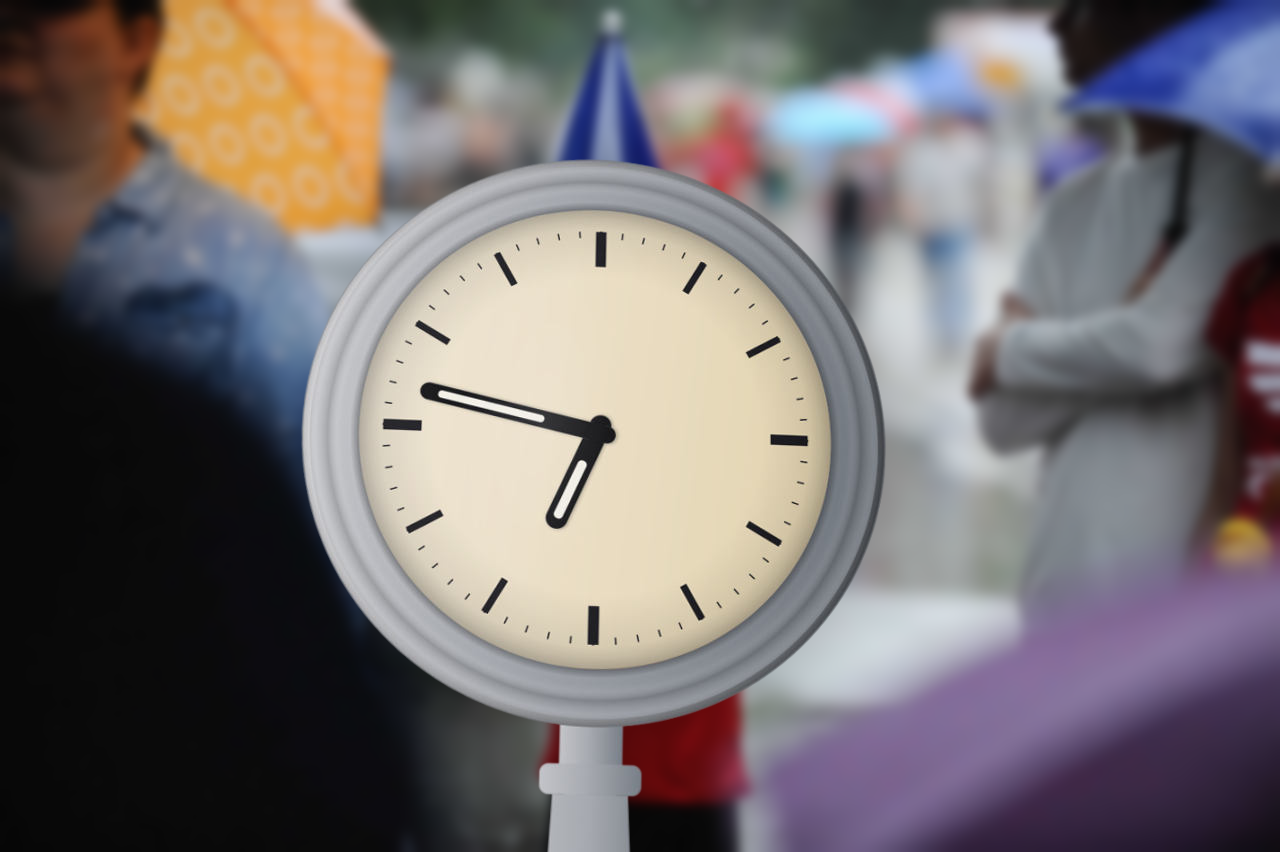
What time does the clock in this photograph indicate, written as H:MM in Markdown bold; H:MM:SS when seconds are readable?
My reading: **6:47**
